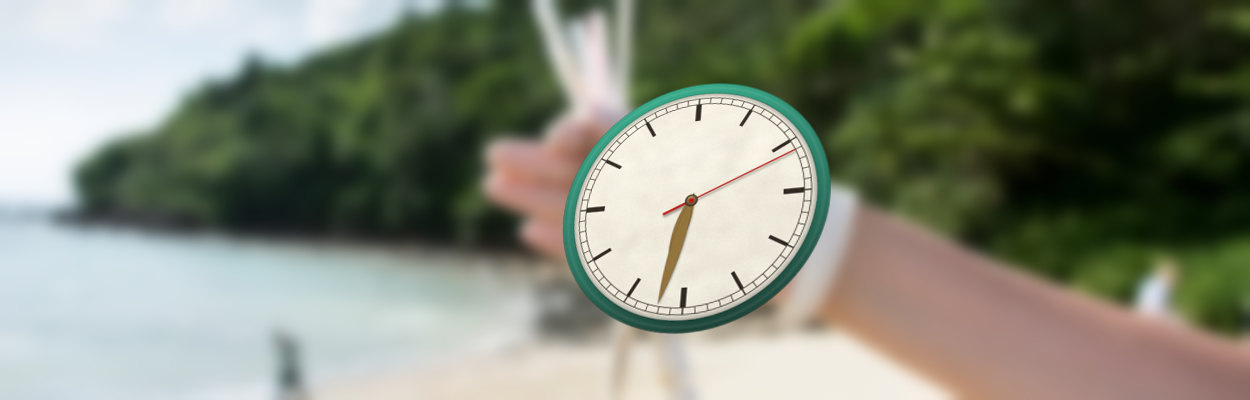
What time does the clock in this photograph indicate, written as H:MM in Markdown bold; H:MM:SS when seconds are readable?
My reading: **6:32:11**
